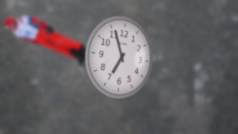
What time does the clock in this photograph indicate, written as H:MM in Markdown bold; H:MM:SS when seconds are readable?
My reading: **6:56**
